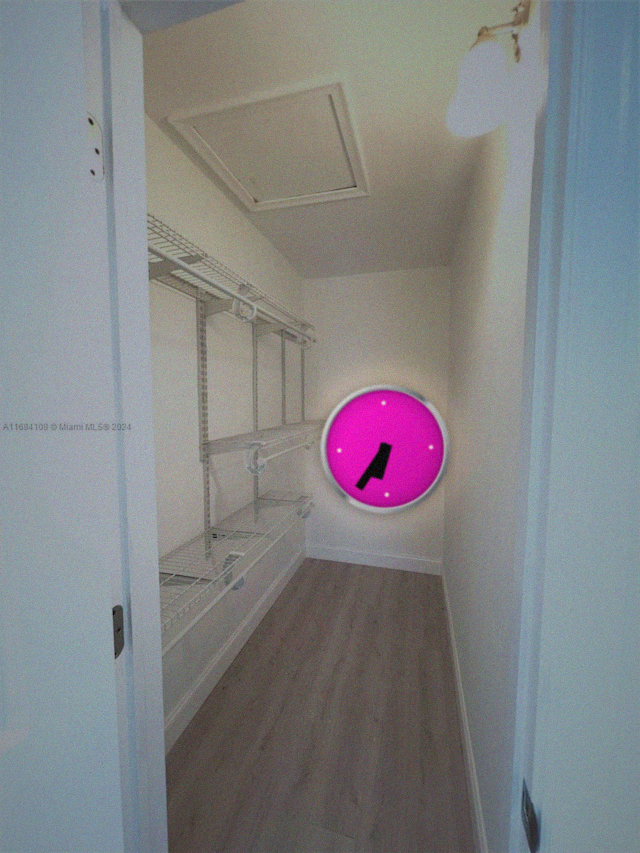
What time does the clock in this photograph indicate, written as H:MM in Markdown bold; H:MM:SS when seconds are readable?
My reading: **6:36**
